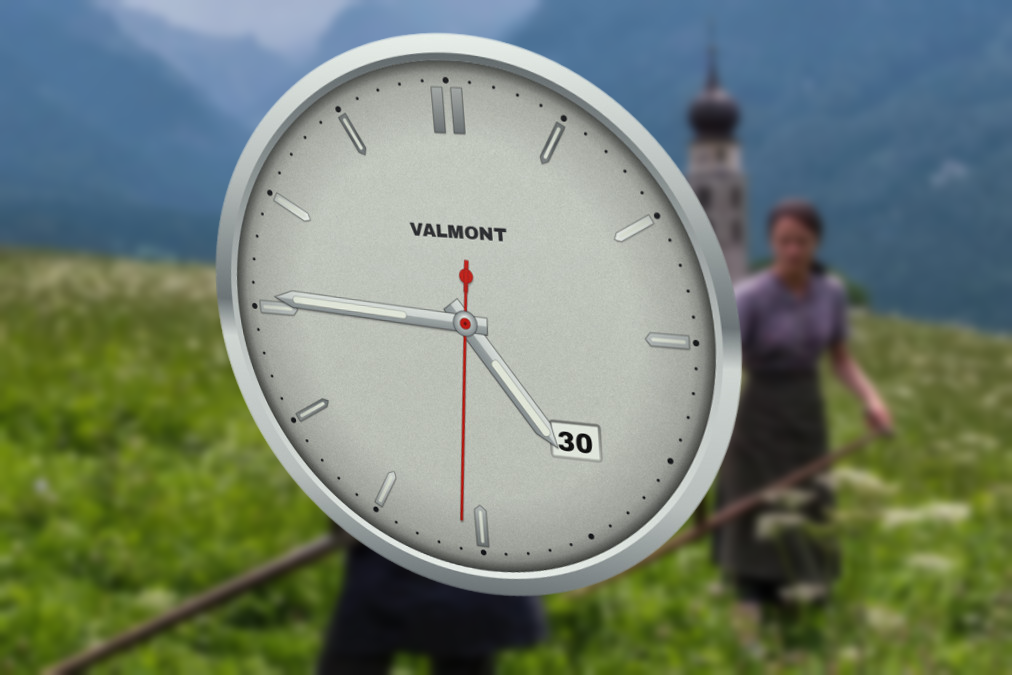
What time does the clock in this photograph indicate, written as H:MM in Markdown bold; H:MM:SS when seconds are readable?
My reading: **4:45:31**
